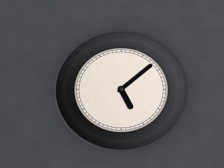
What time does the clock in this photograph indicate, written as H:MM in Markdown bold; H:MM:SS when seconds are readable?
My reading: **5:08**
